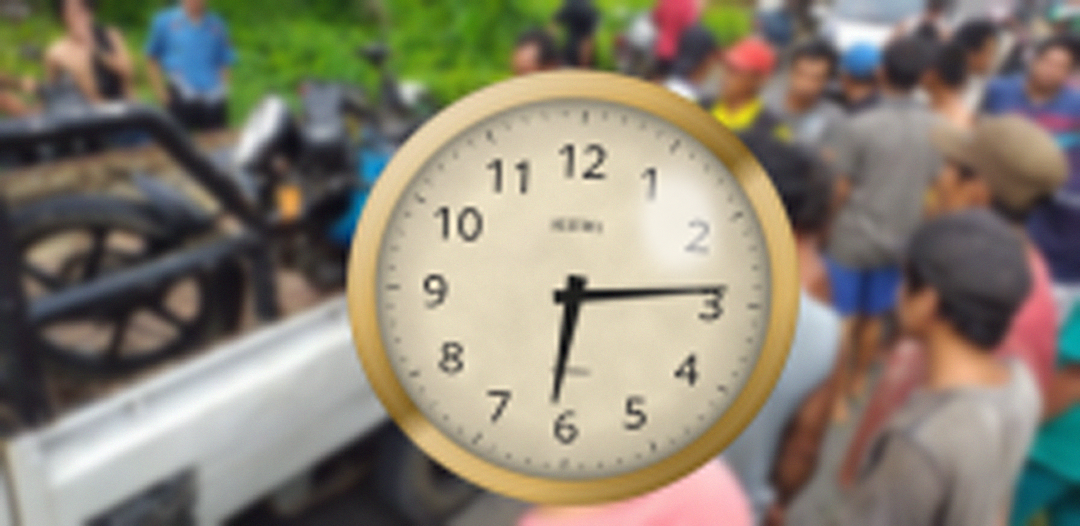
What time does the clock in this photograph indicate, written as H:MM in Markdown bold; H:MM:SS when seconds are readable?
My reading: **6:14**
